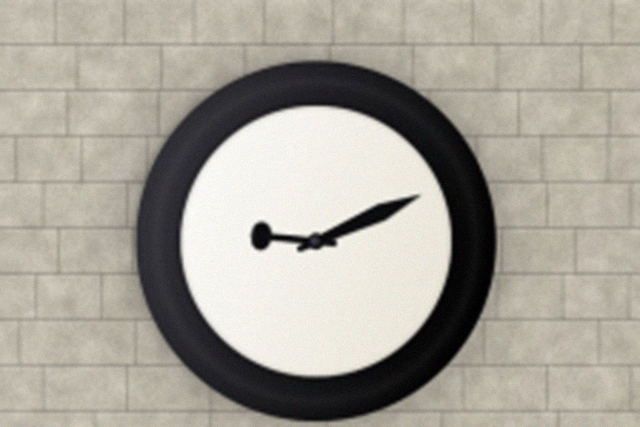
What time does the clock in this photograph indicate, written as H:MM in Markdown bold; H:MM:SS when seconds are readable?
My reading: **9:11**
